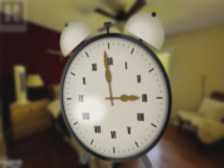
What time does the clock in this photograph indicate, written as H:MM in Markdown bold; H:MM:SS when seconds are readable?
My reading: **2:59**
